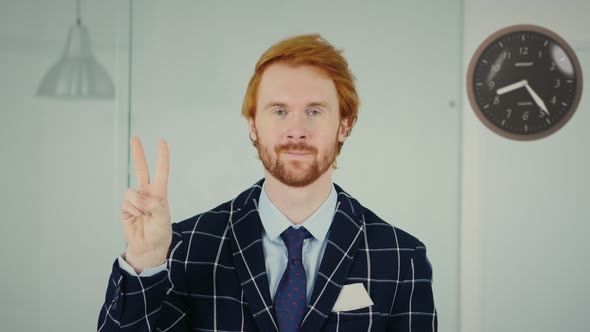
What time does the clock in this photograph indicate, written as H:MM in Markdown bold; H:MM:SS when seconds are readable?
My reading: **8:24**
